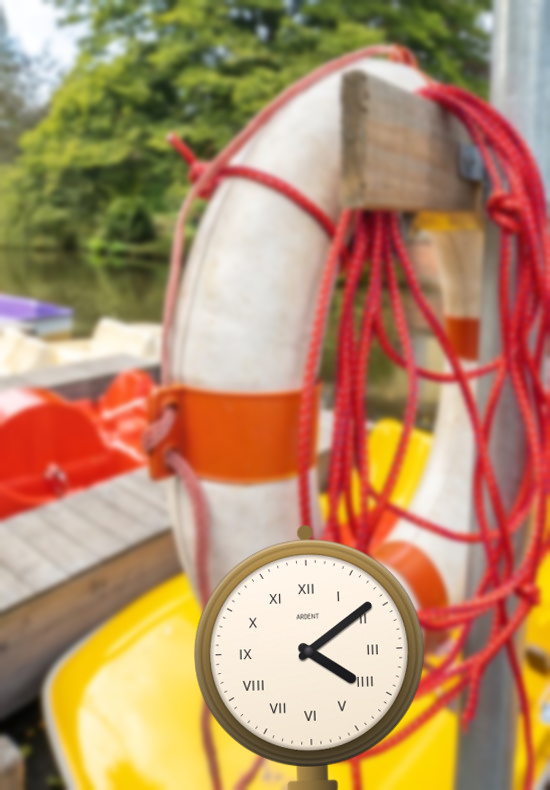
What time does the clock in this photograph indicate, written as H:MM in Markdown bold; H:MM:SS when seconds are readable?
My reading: **4:09**
